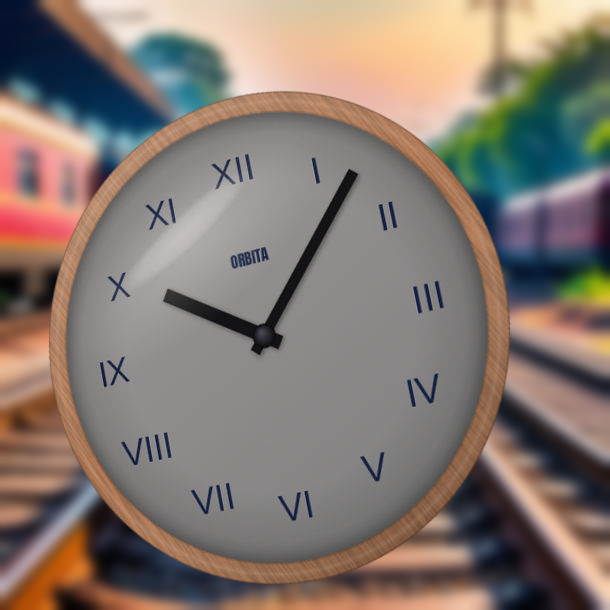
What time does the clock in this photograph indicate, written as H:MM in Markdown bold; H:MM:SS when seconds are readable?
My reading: **10:07**
